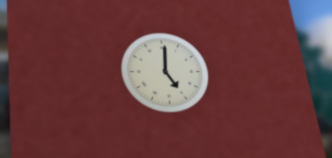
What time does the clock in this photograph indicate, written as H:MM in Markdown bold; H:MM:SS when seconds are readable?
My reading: **5:01**
